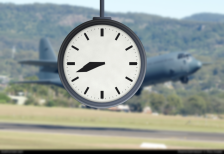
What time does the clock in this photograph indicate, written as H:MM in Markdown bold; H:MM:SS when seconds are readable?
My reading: **8:42**
